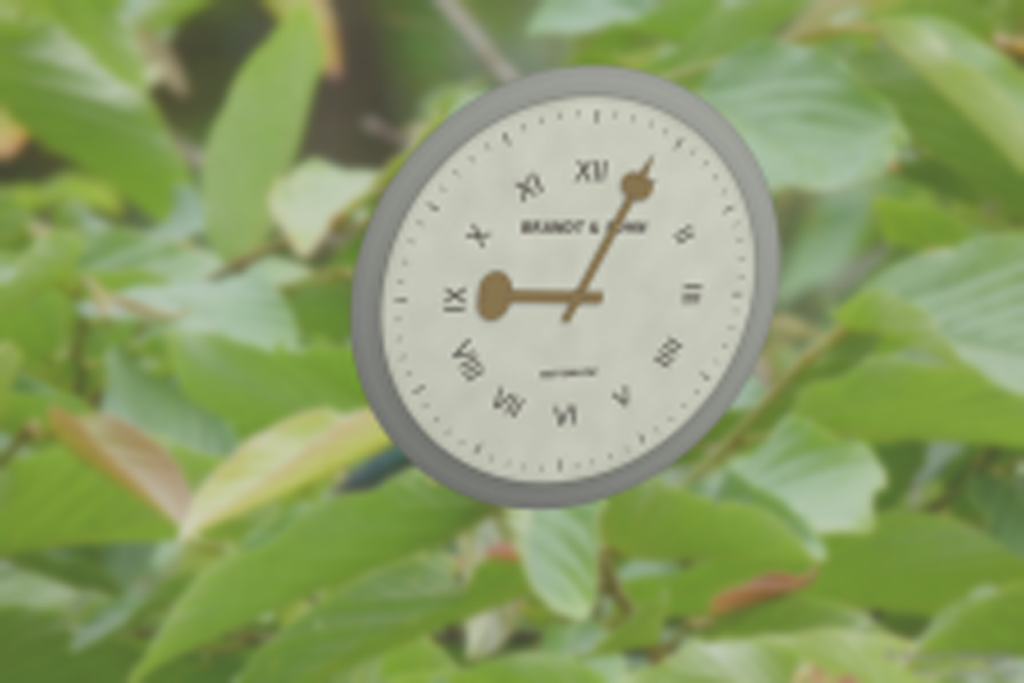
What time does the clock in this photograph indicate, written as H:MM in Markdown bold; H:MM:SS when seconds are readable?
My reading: **9:04**
